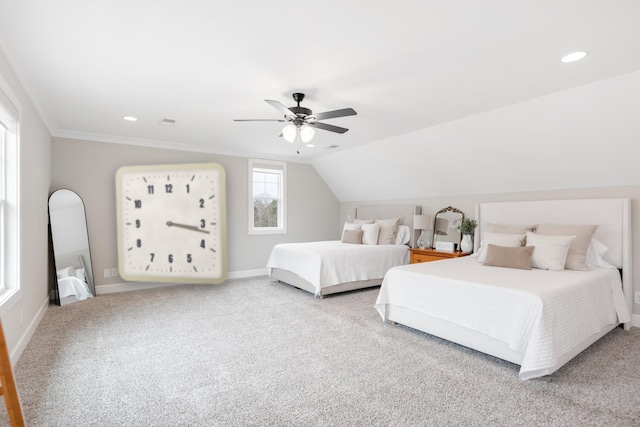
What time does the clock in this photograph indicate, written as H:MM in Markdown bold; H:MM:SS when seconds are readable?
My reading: **3:17**
